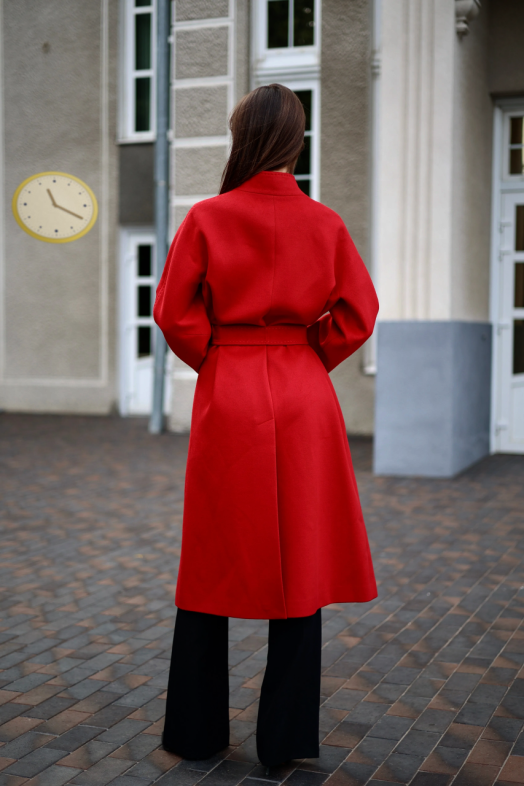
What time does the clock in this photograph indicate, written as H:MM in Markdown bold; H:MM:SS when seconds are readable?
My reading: **11:20**
